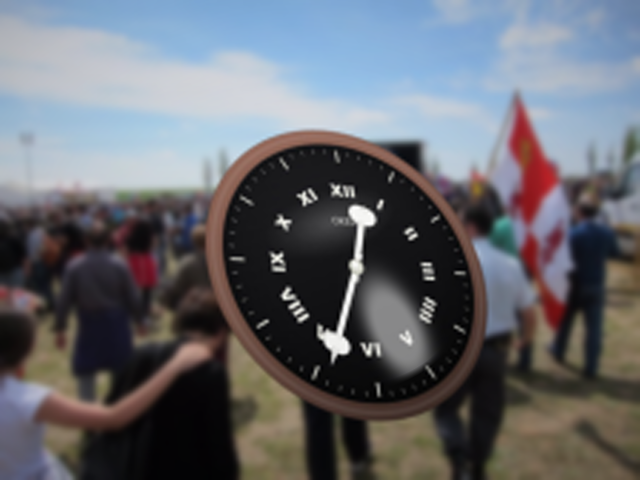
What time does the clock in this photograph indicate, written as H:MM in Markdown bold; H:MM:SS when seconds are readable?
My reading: **12:34**
